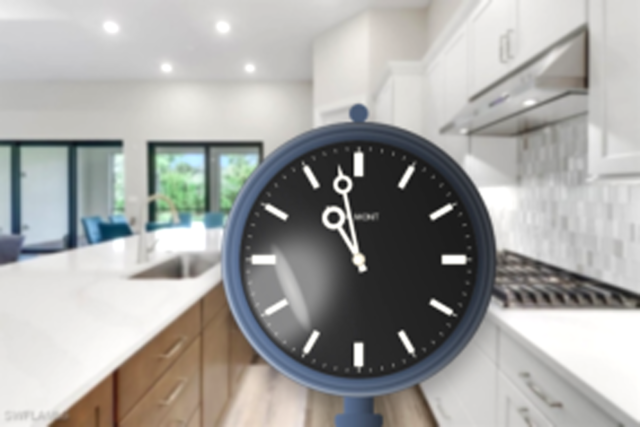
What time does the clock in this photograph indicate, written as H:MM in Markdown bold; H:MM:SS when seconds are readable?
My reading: **10:58**
